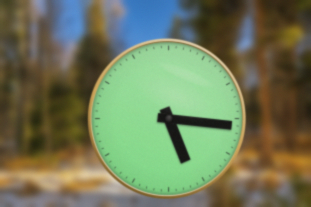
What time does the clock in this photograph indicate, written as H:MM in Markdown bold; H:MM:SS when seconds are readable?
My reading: **5:16**
